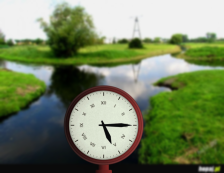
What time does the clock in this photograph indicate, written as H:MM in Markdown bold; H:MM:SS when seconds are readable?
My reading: **5:15**
